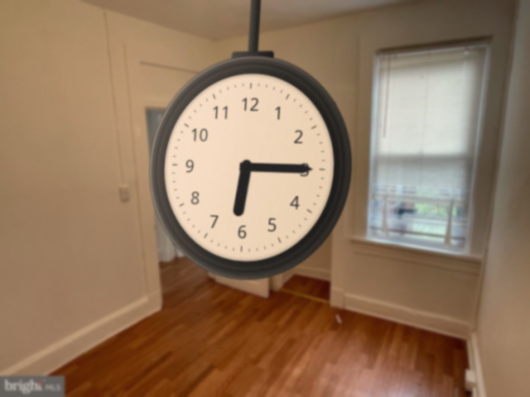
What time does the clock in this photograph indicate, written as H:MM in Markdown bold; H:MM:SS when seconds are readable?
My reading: **6:15**
